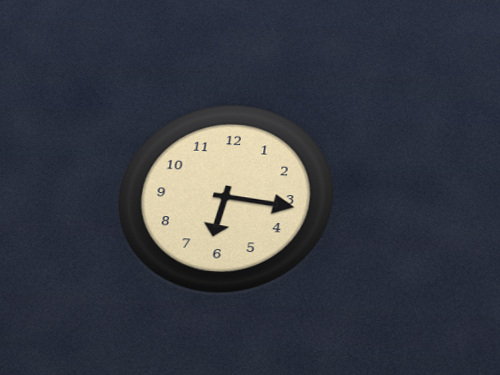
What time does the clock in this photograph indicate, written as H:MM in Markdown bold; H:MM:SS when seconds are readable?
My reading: **6:16**
